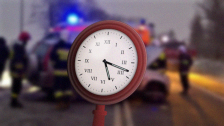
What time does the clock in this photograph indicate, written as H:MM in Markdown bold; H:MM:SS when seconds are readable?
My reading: **5:18**
